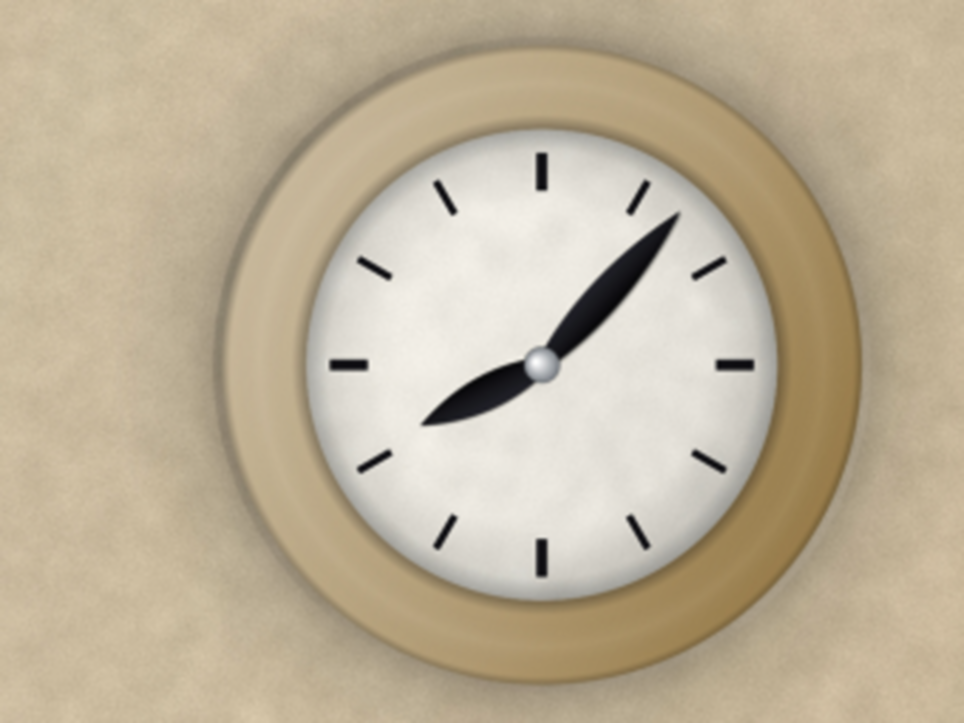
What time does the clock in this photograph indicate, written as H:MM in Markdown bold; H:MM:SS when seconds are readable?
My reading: **8:07**
